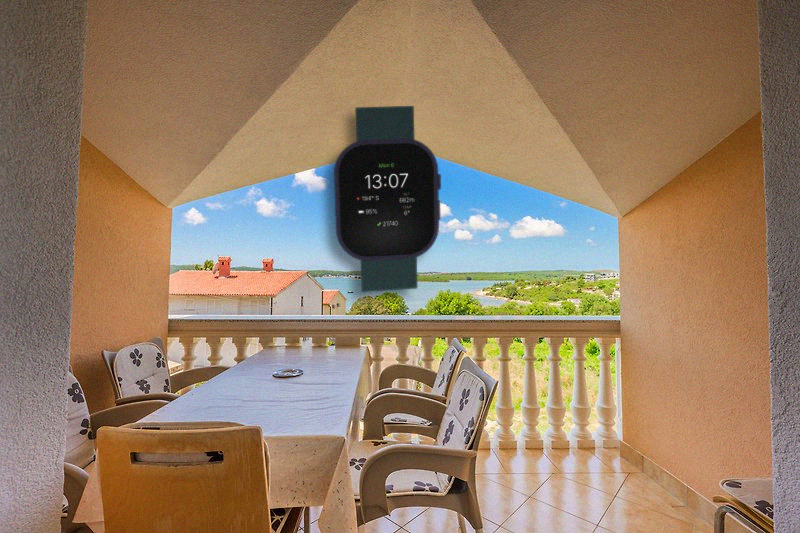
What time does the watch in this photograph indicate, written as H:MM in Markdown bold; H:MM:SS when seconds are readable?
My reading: **13:07**
